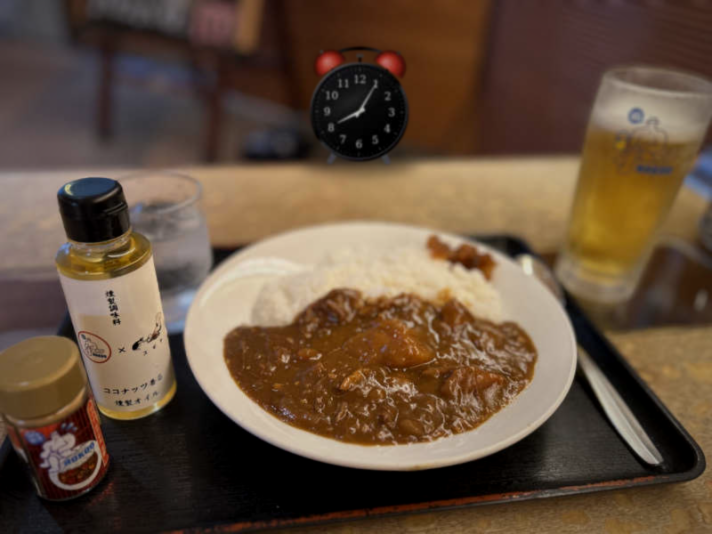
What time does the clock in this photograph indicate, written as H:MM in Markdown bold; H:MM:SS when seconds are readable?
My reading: **8:05**
